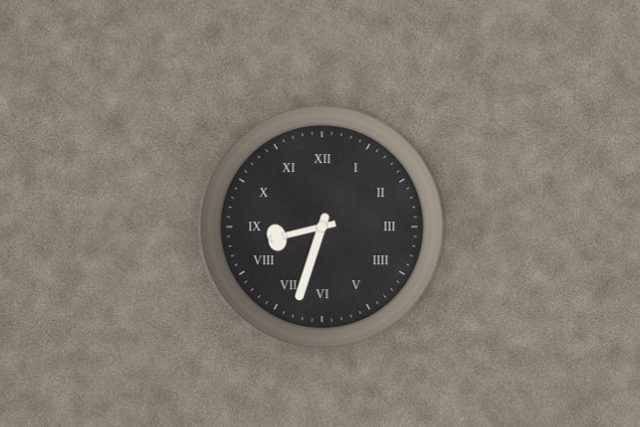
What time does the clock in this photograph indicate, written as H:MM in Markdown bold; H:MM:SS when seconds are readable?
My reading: **8:33**
